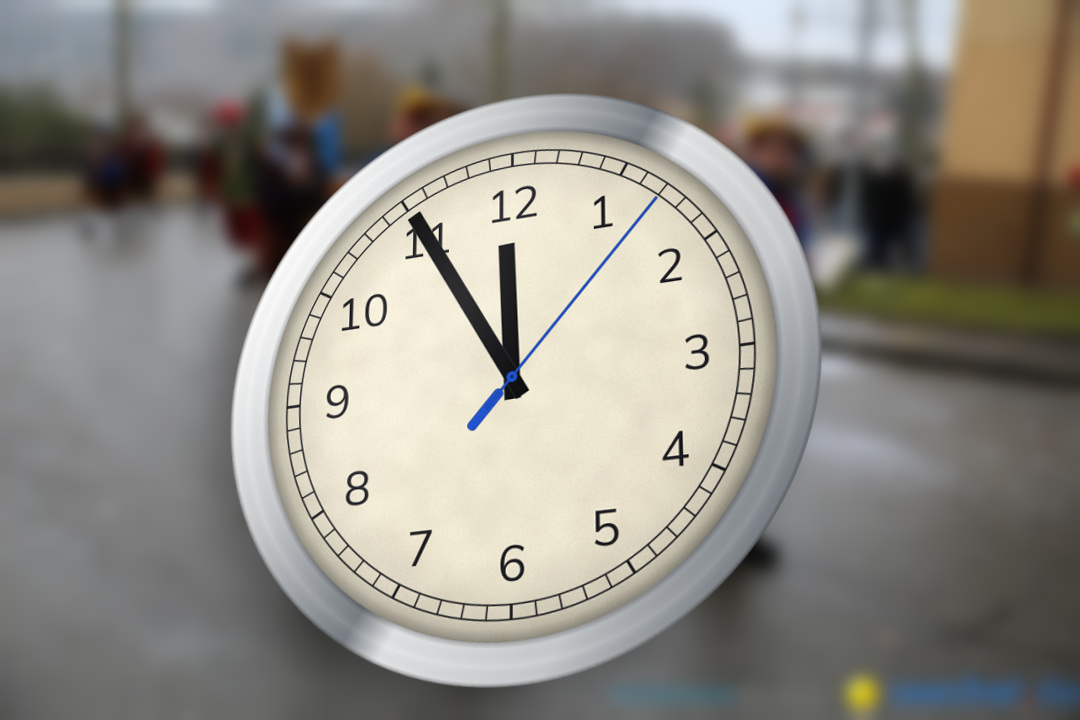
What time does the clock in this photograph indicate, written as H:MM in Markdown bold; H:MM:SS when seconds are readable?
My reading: **11:55:07**
